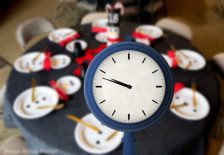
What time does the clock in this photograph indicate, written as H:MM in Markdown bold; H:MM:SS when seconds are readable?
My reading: **9:48**
